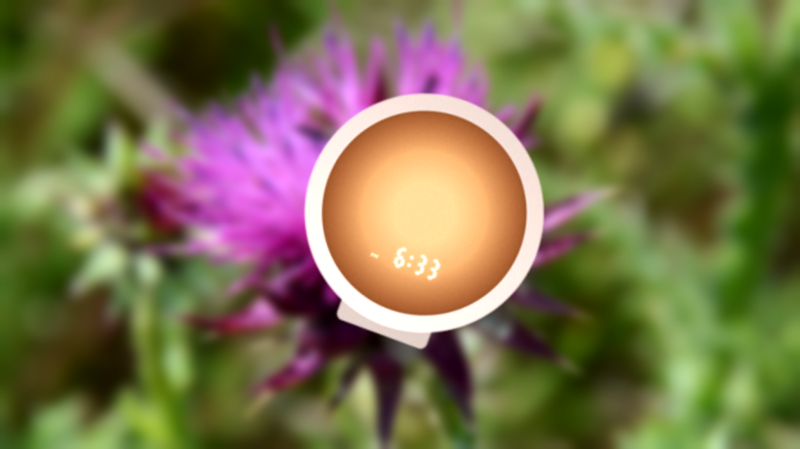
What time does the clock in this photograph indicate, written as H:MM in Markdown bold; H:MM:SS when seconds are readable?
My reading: **6:33**
